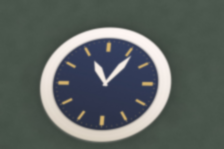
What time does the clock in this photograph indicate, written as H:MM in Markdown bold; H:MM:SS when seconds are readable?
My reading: **11:06**
